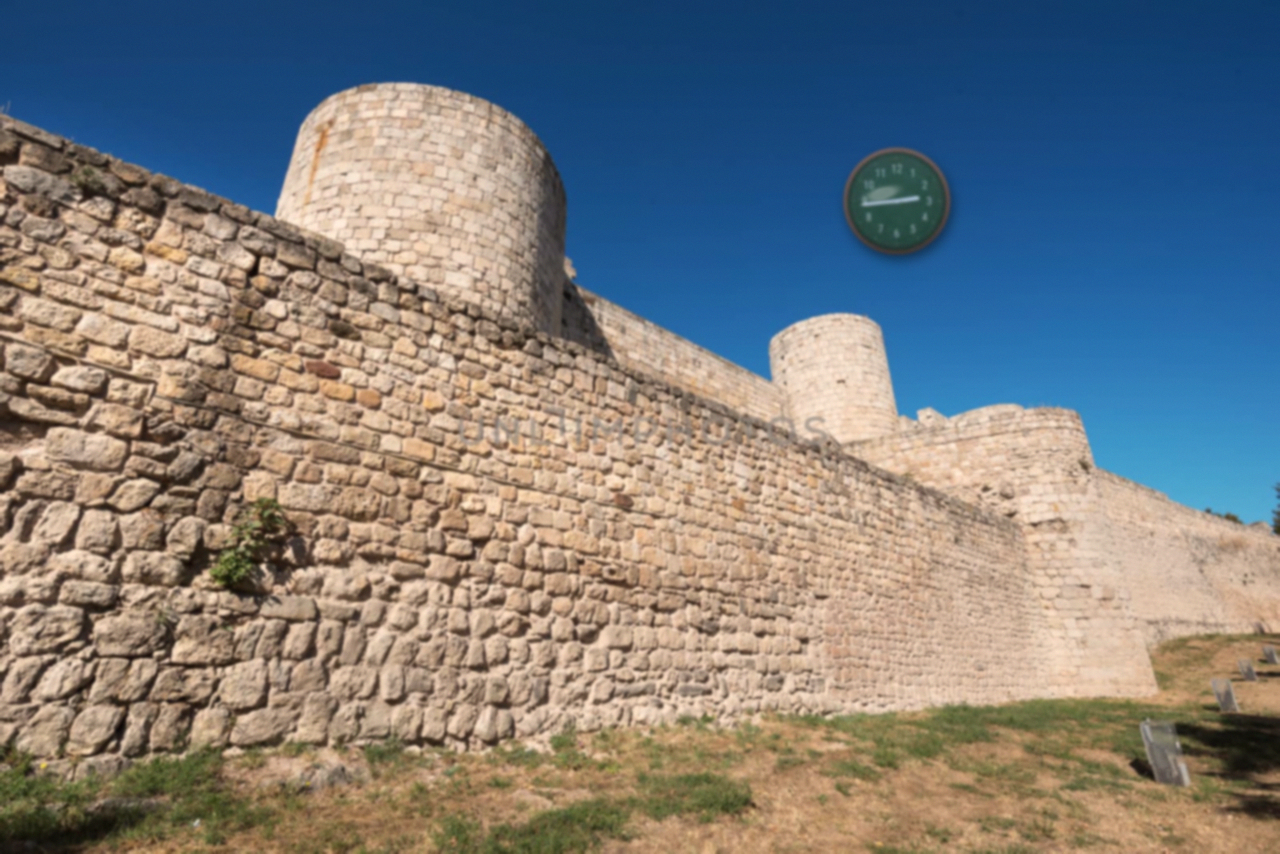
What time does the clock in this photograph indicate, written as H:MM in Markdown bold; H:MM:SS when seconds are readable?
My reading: **2:44**
